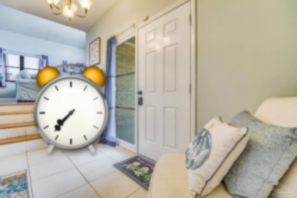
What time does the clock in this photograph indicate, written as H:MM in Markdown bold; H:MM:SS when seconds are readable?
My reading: **7:37**
